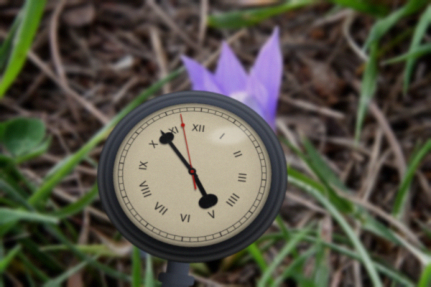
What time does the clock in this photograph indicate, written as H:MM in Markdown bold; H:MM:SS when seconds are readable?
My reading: **4:52:57**
